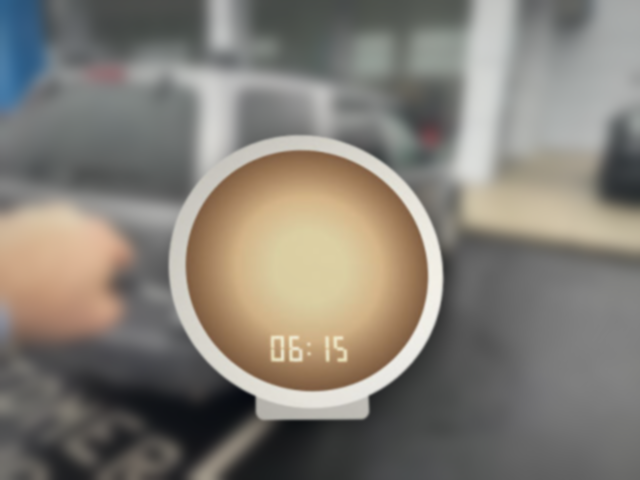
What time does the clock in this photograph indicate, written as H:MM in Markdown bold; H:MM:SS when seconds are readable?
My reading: **6:15**
